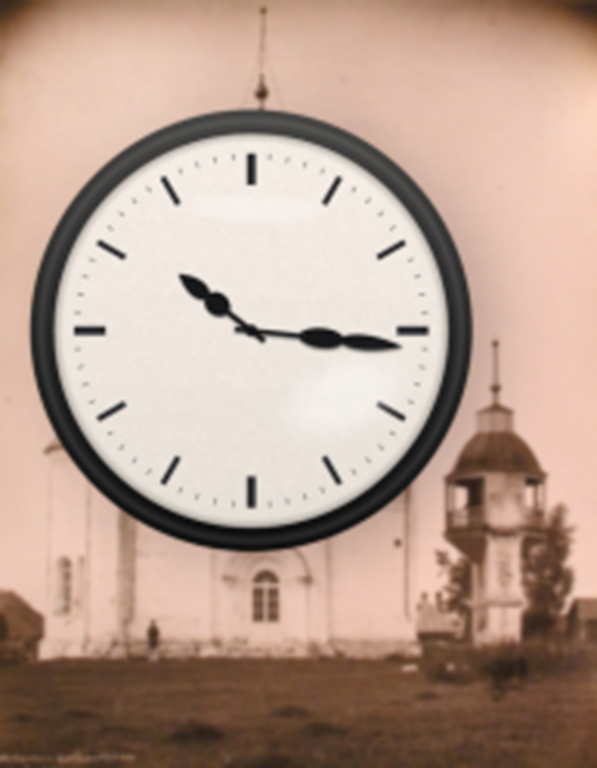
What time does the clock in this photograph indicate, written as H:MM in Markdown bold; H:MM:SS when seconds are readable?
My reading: **10:16**
